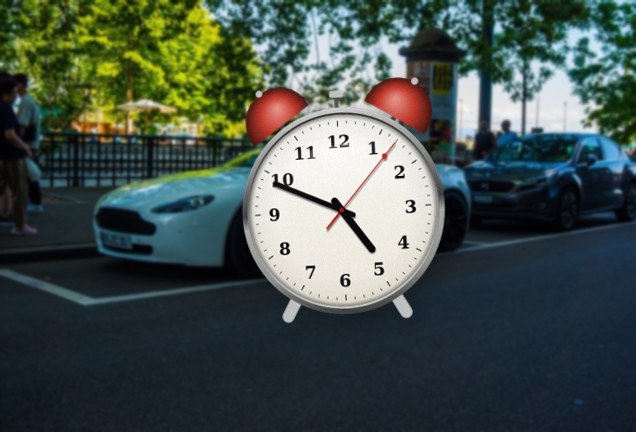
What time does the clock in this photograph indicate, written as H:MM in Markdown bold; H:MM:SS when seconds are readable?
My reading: **4:49:07**
